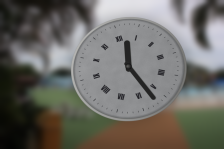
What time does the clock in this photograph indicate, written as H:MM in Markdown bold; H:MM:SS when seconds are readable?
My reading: **12:27**
